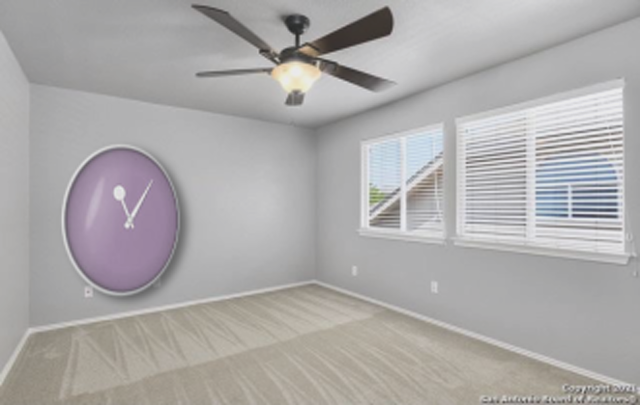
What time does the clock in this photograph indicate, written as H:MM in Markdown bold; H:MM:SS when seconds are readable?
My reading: **11:06**
